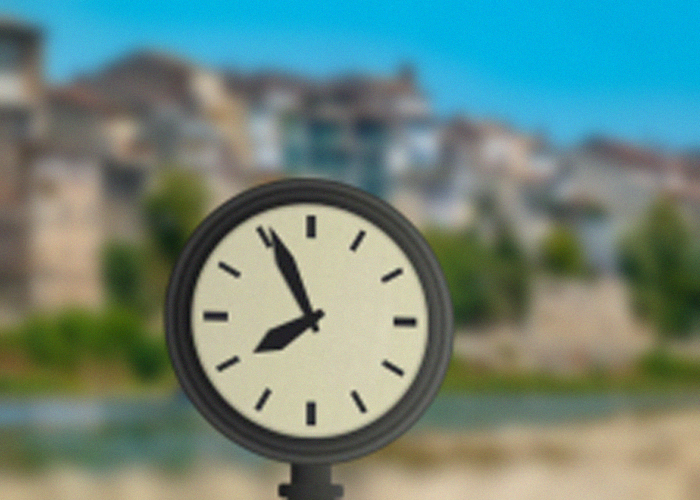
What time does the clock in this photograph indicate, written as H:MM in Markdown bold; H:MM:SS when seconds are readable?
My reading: **7:56**
